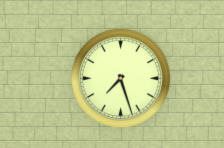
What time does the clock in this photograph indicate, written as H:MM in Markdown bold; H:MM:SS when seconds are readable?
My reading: **7:27**
